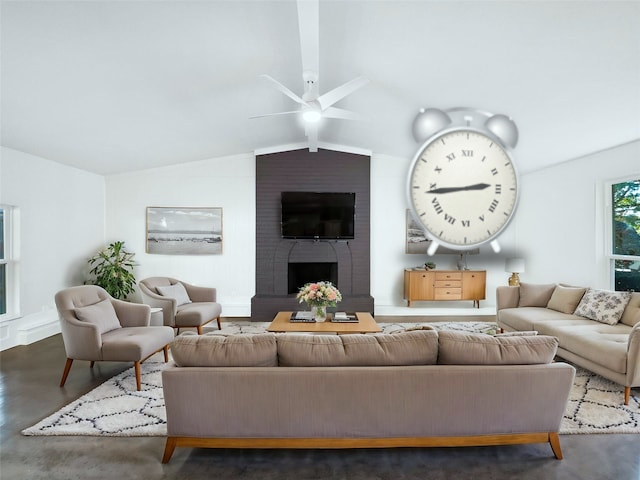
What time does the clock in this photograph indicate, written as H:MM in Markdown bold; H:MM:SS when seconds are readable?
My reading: **2:44**
